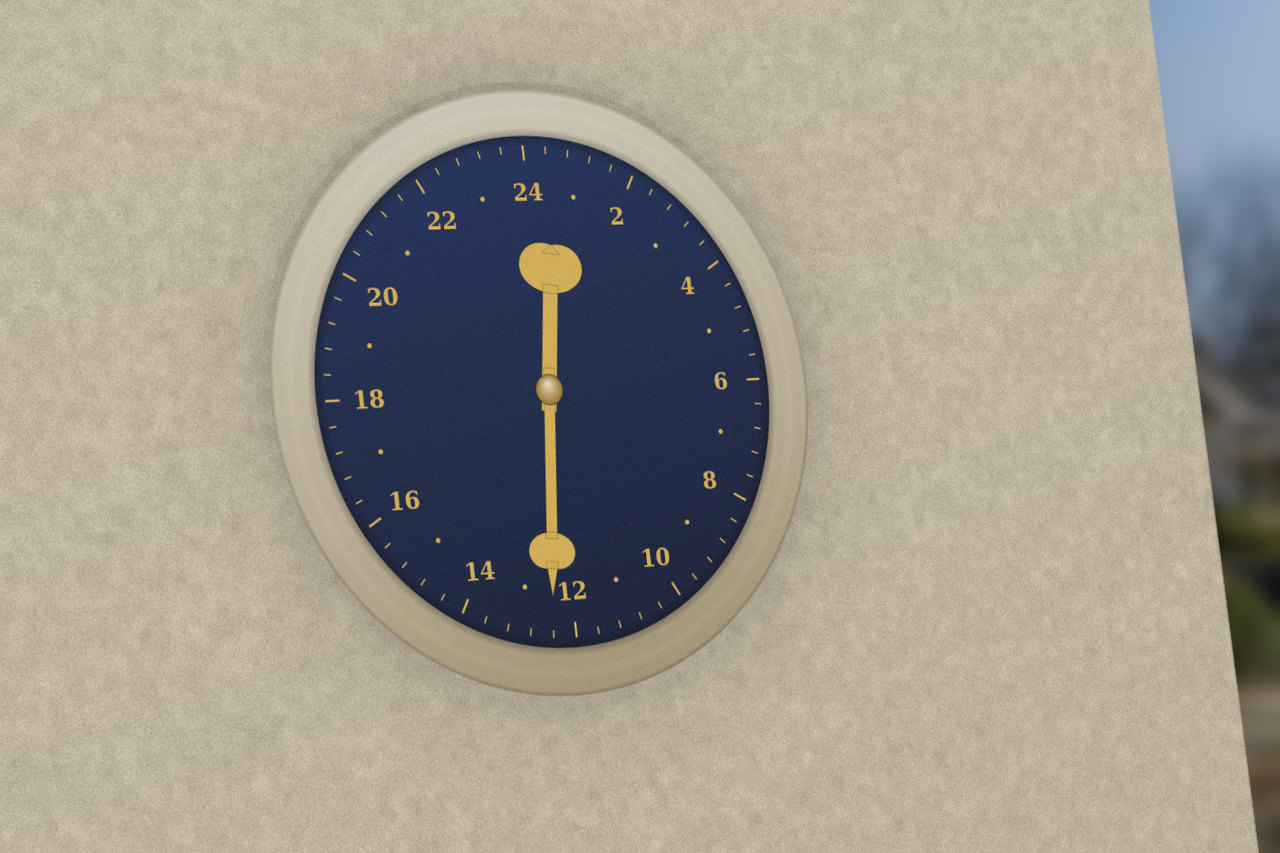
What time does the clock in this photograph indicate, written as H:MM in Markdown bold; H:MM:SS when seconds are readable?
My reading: **0:31**
